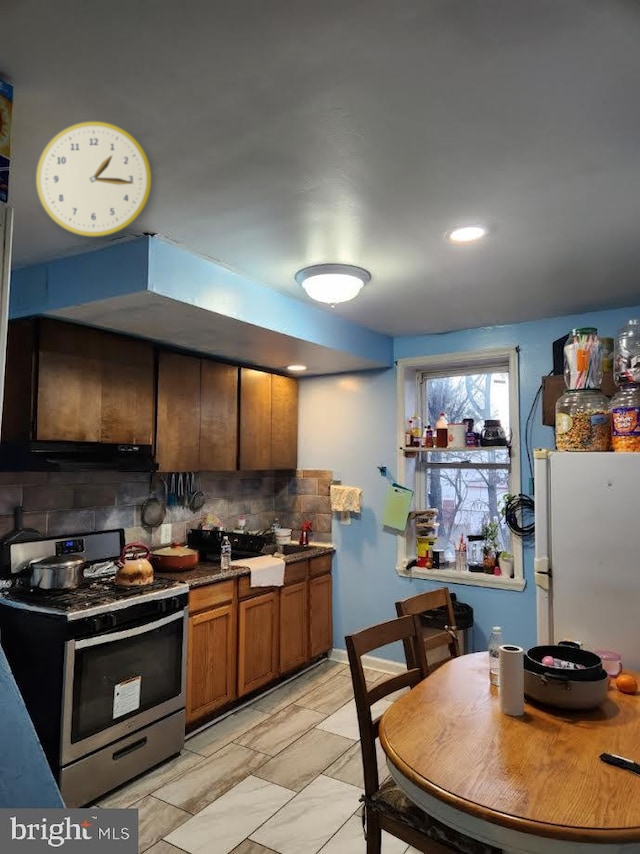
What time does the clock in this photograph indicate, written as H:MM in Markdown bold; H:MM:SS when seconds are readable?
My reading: **1:16**
